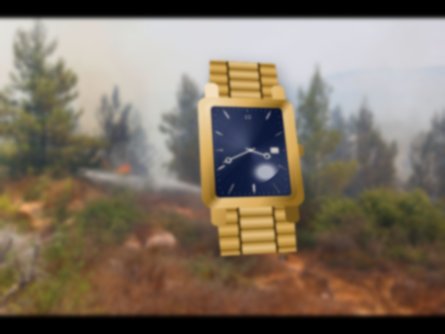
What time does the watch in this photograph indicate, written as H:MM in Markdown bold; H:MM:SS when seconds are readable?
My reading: **3:41**
